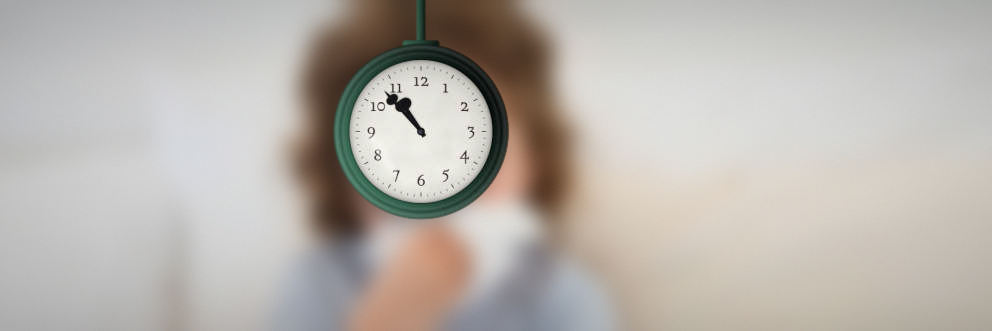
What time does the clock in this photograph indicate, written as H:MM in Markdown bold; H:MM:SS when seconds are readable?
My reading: **10:53**
